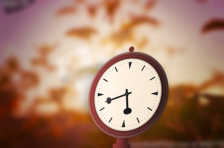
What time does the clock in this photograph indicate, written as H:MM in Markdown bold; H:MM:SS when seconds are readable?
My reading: **5:42**
